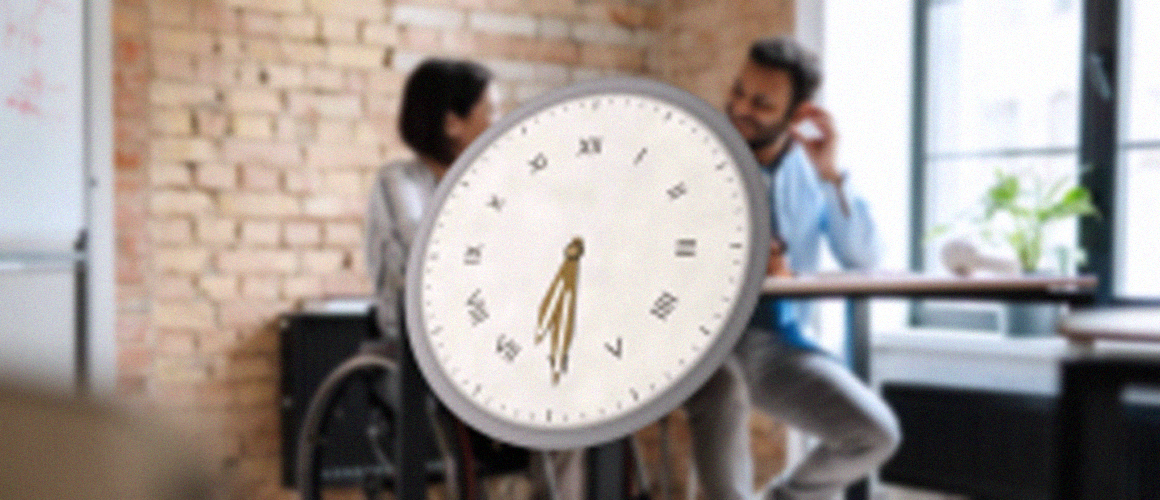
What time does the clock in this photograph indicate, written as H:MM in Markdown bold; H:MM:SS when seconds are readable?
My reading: **6:30**
